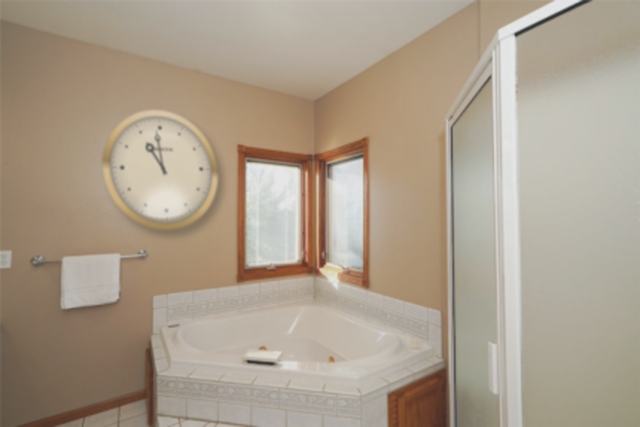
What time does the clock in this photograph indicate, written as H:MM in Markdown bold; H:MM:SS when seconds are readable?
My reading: **10:59**
